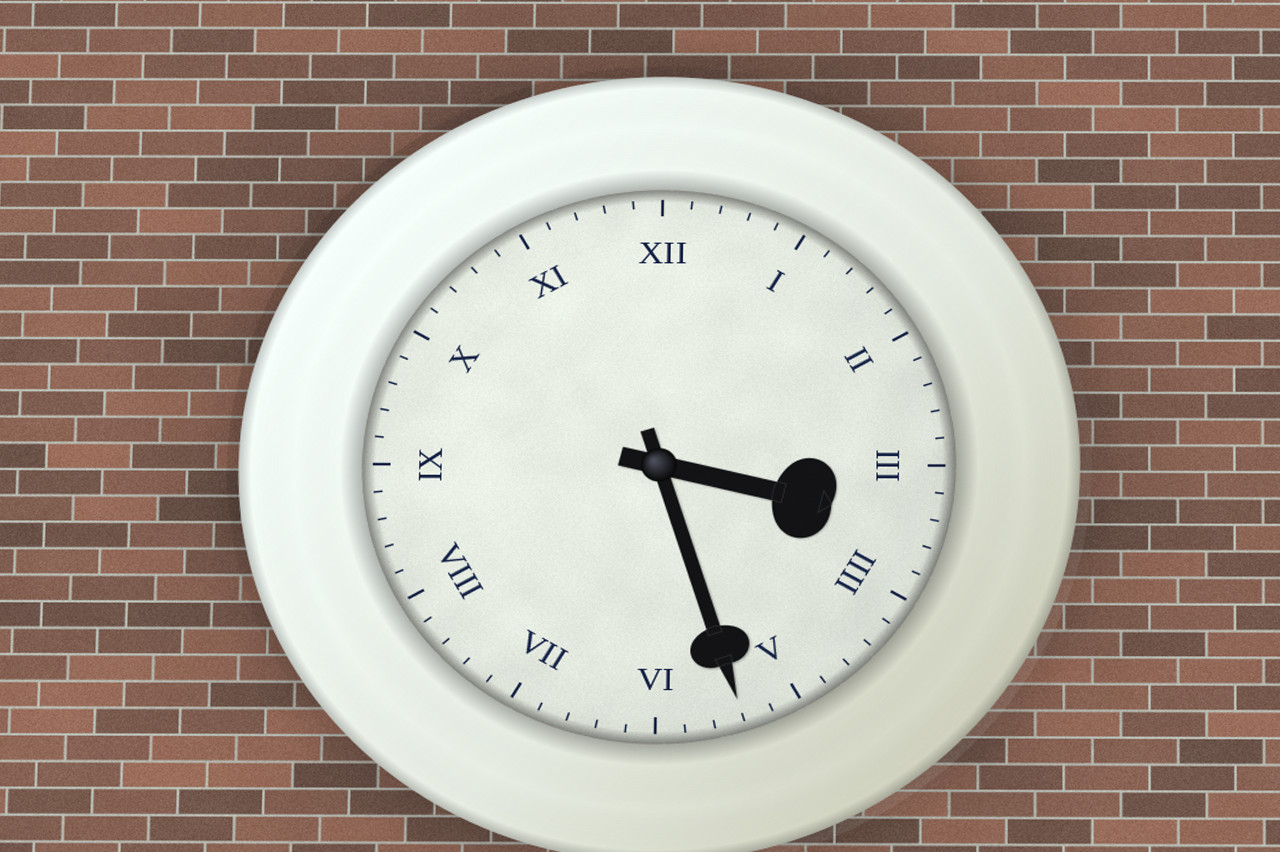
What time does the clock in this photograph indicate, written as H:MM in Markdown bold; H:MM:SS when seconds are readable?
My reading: **3:27**
